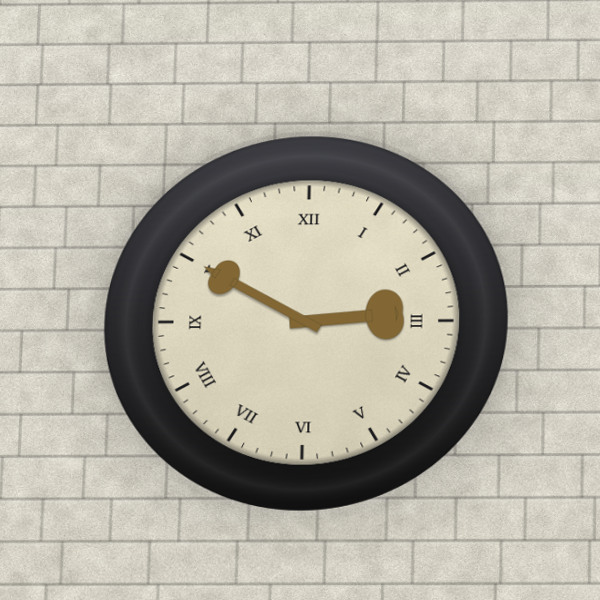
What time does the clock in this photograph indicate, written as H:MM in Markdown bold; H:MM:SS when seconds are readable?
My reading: **2:50**
